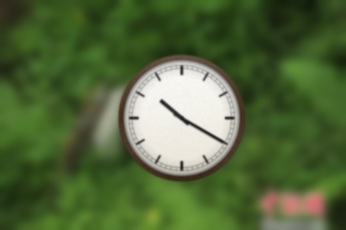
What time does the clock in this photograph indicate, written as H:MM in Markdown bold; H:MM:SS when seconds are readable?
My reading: **10:20**
